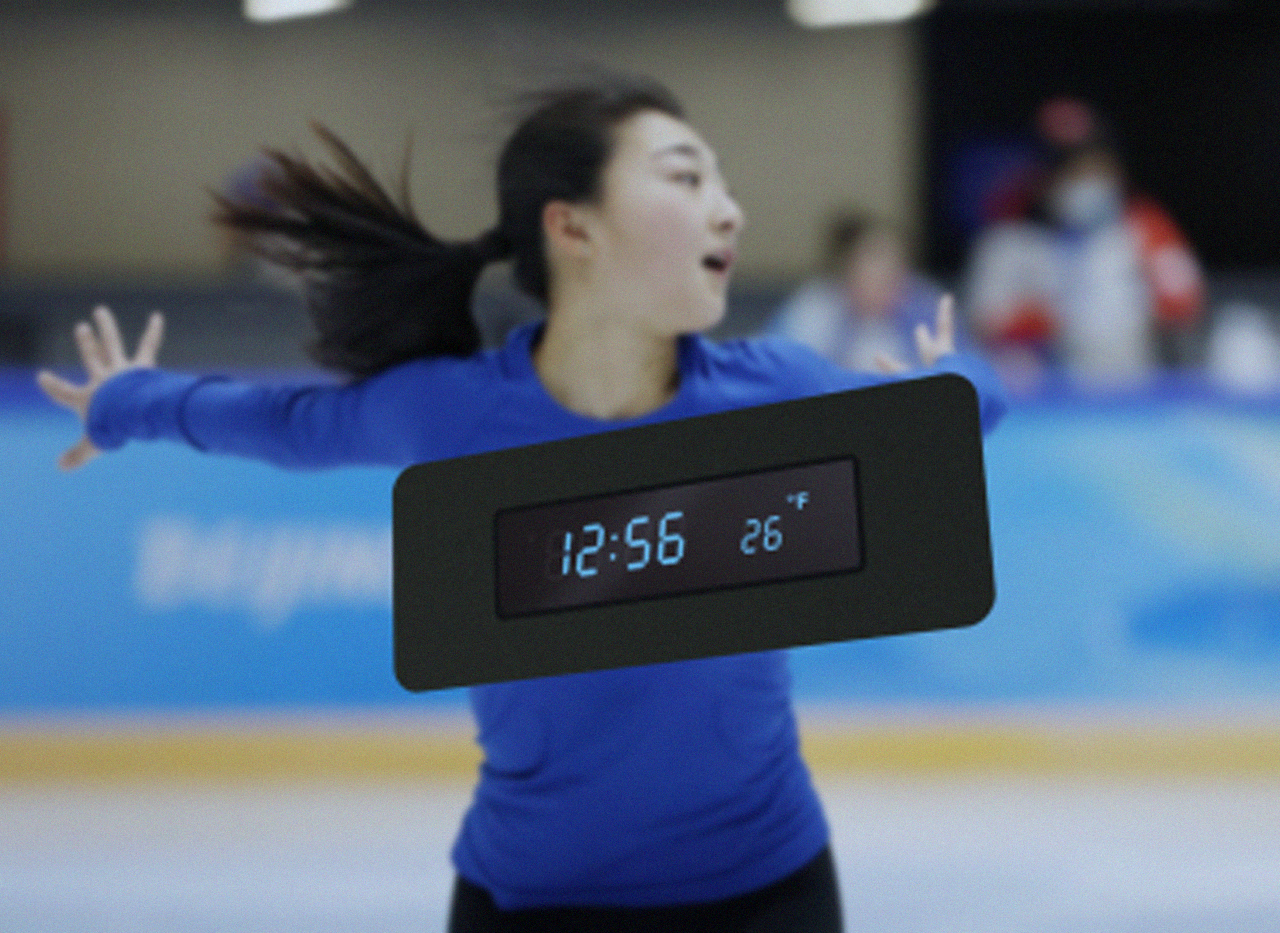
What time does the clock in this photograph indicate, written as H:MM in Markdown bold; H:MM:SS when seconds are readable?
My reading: **12:56**
